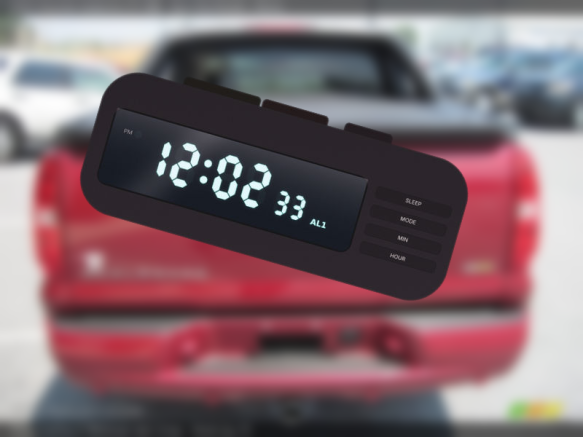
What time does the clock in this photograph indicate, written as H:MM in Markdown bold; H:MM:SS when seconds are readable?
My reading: **12:02:33**
